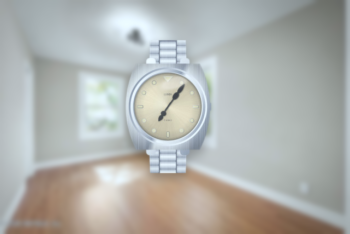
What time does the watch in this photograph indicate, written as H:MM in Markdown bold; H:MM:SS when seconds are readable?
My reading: **7:06**
